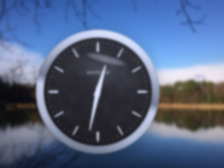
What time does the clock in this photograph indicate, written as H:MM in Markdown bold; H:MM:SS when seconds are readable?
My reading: **12:32**
